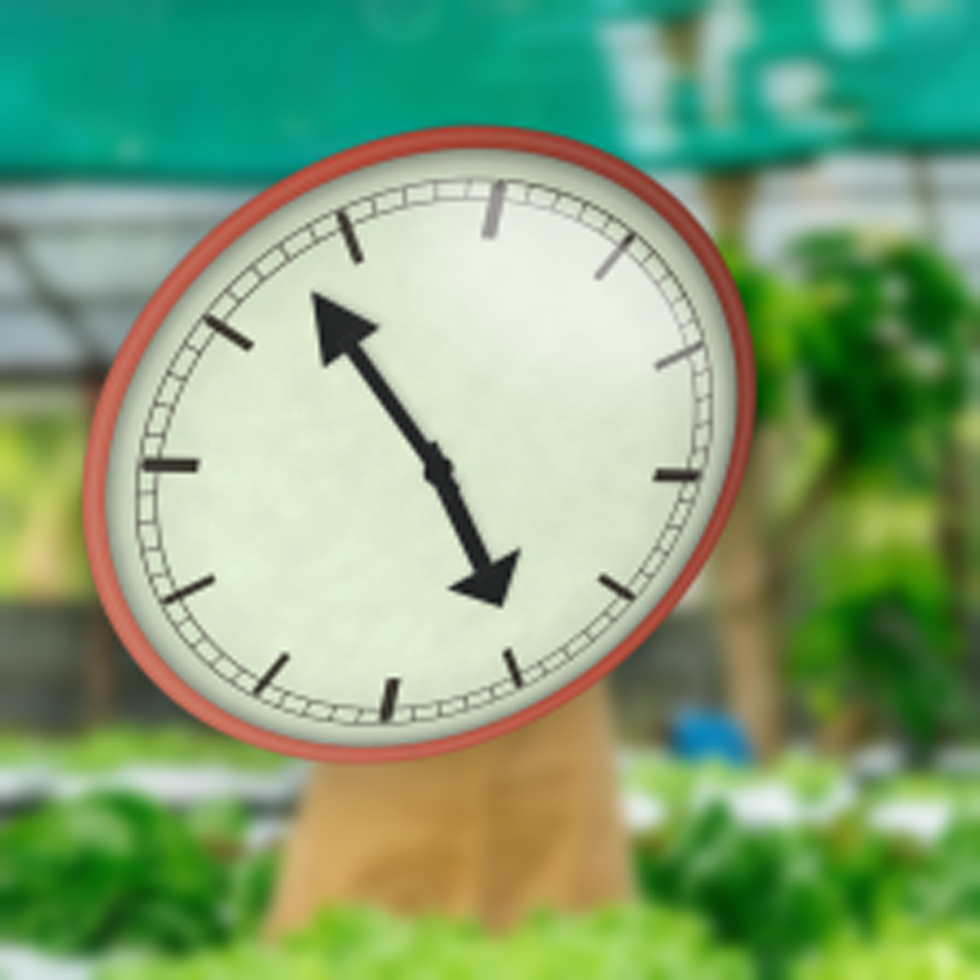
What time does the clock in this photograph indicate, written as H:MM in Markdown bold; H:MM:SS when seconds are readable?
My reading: **4:53**
